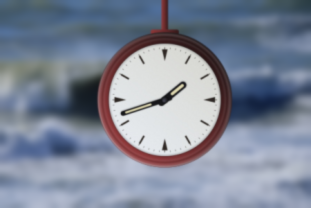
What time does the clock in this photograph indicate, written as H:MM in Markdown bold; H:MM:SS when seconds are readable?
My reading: **1:42**
